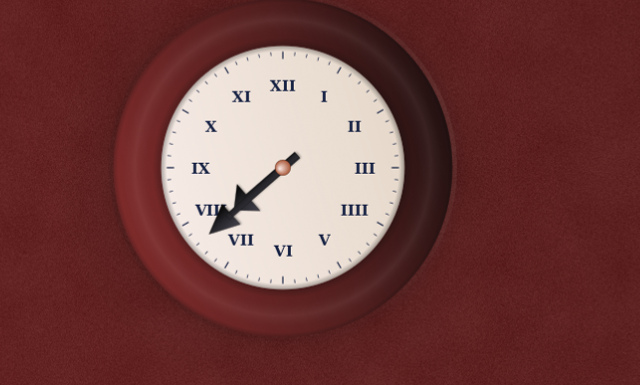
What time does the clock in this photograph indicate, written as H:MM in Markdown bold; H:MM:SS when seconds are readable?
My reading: **7:38**
